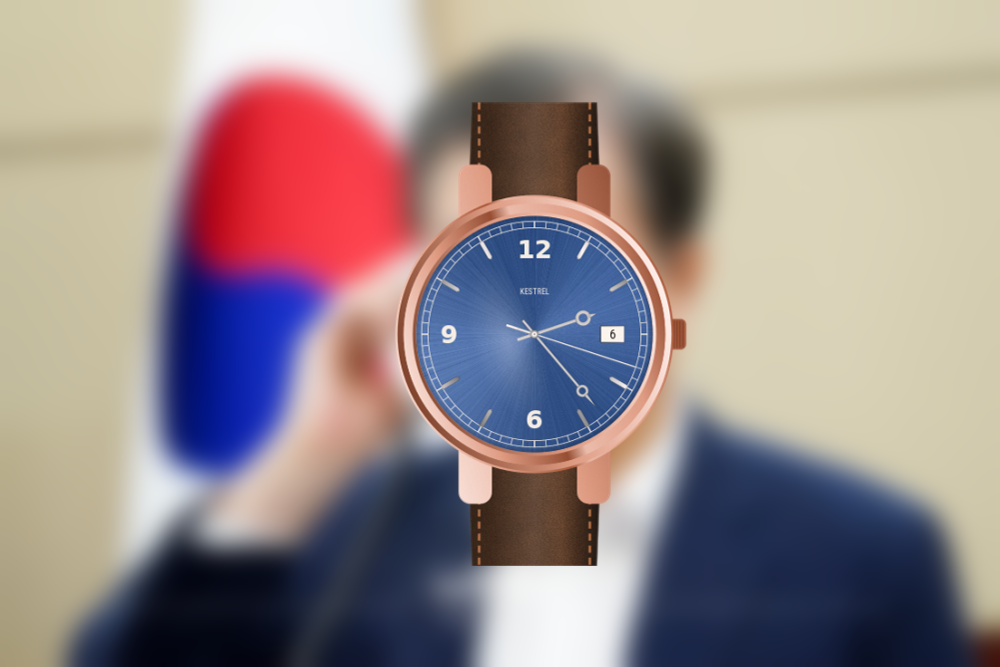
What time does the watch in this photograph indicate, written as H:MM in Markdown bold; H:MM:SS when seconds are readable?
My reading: **2:23:18**
